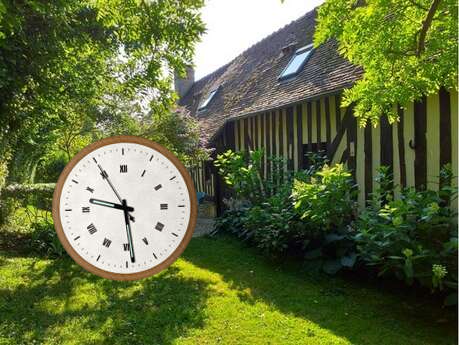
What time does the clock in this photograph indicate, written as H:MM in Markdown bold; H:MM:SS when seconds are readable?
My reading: **9:28:55**
